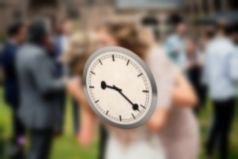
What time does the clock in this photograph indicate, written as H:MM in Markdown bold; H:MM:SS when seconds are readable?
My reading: **9:22**
